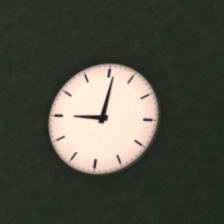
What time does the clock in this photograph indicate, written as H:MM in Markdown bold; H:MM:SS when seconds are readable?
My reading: **9:01**
